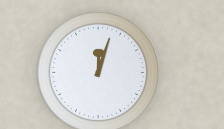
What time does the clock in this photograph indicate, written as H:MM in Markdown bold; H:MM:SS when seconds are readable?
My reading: **12:03**
